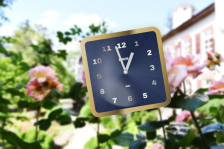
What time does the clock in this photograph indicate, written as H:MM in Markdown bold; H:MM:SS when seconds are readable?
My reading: **12:58**
